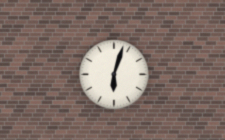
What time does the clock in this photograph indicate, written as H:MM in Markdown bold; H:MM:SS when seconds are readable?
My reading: **6:03**
